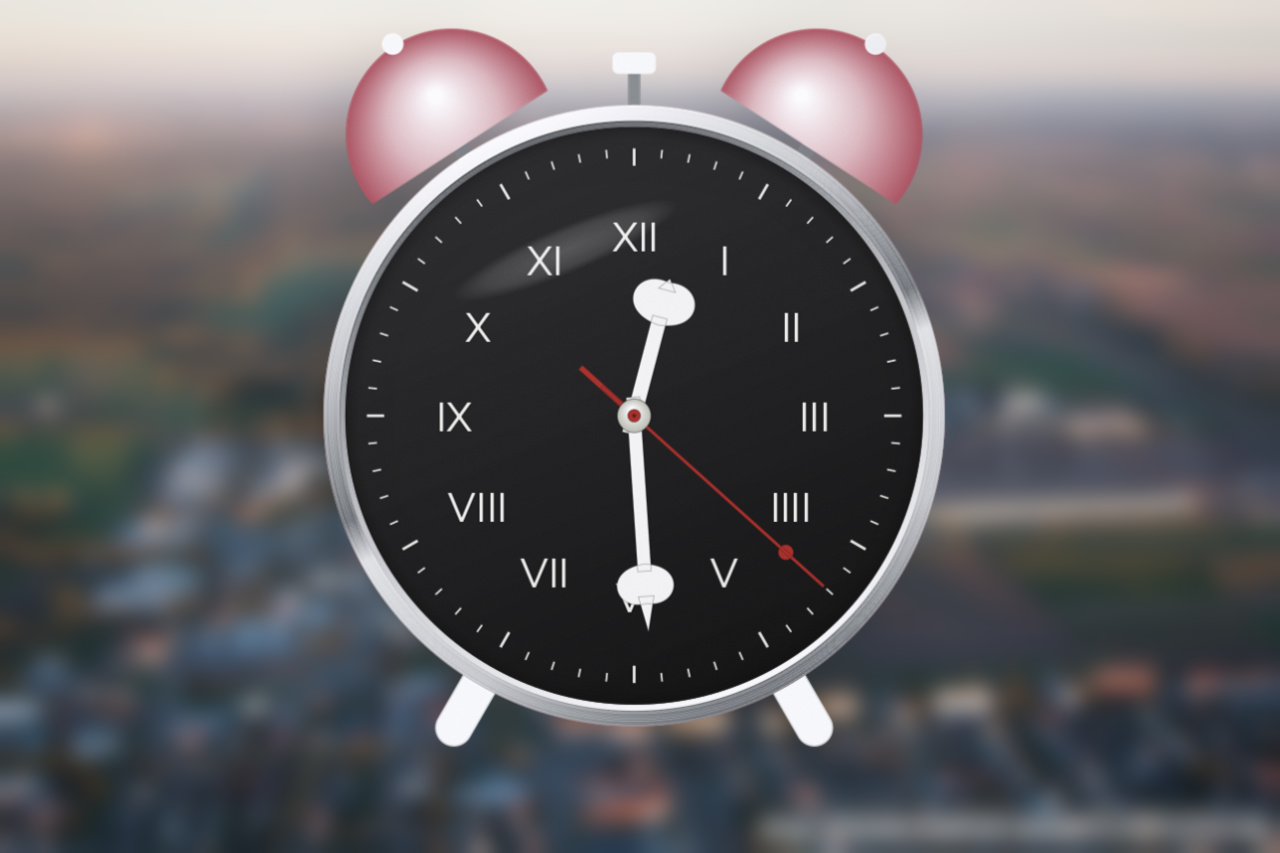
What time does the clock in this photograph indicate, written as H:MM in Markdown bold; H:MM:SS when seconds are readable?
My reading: **12:29:22**
